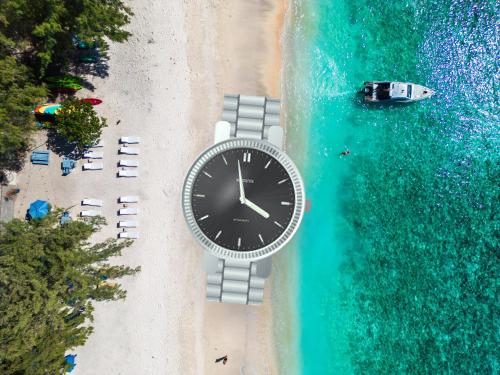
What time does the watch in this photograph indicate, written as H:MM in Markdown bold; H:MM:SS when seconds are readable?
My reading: **3:58**
